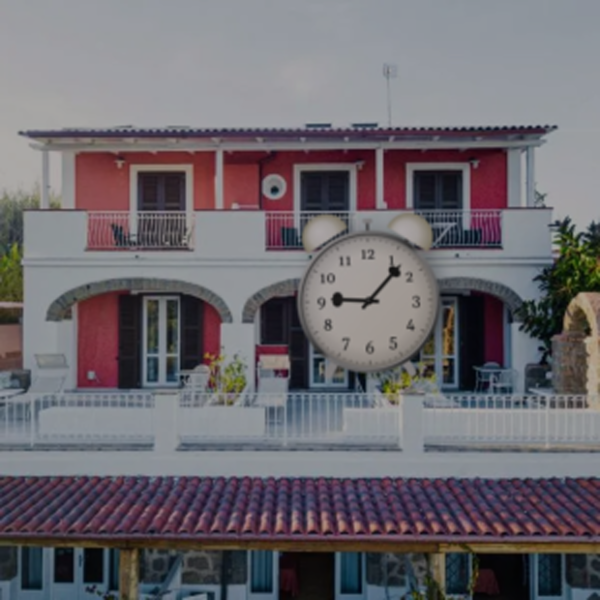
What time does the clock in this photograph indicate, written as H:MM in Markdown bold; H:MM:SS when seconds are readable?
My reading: **9:07**
